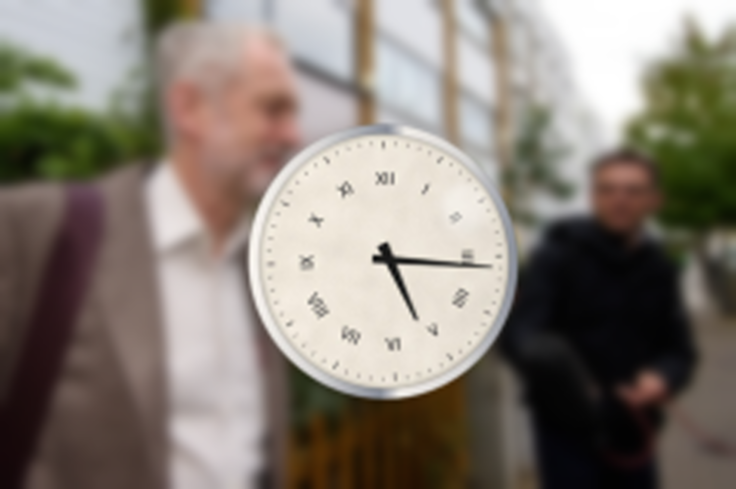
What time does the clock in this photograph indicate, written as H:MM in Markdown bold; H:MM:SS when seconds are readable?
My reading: **5:16**
